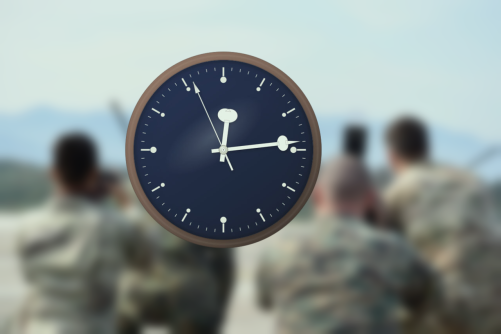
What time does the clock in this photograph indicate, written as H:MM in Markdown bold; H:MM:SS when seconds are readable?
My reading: **12:13:56**
